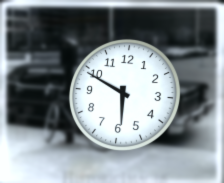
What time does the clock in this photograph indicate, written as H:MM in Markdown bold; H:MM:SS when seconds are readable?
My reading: **5:49**
